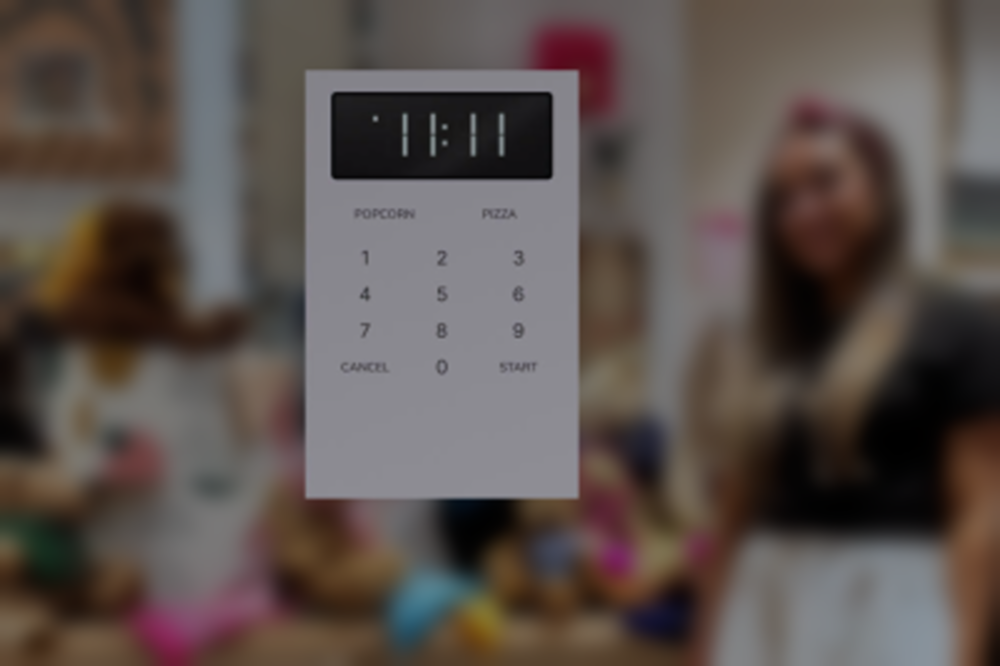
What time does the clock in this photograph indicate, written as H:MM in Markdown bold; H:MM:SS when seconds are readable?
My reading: **11:11**
